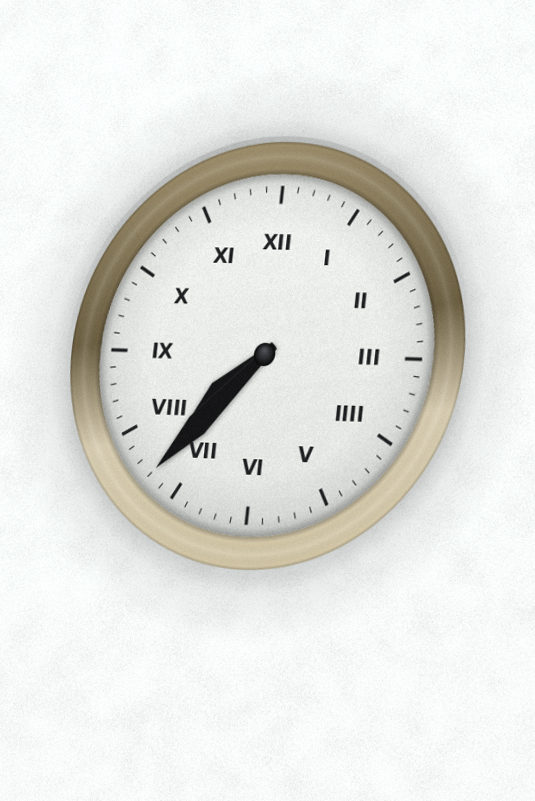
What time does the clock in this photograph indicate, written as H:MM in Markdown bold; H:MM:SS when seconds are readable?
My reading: **7:37**
